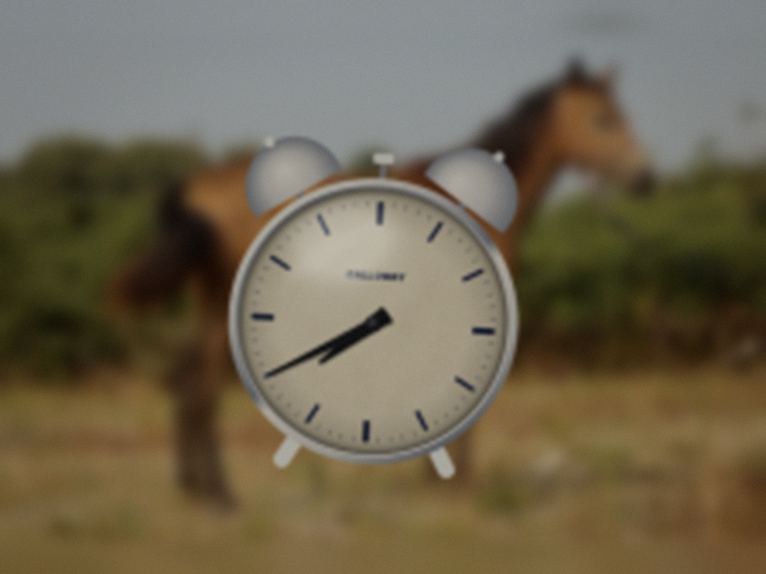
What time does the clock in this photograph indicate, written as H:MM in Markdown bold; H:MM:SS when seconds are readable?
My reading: **7:40**
